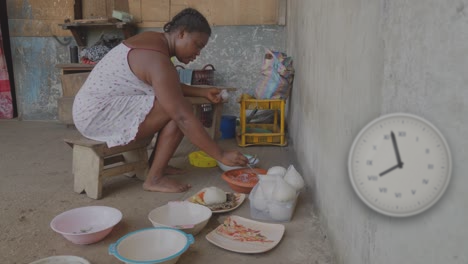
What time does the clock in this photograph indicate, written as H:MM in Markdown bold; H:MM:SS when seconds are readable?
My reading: **7:57**
